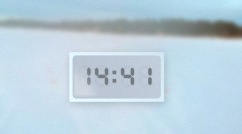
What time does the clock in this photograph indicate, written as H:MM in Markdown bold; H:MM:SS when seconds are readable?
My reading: **14:41**
